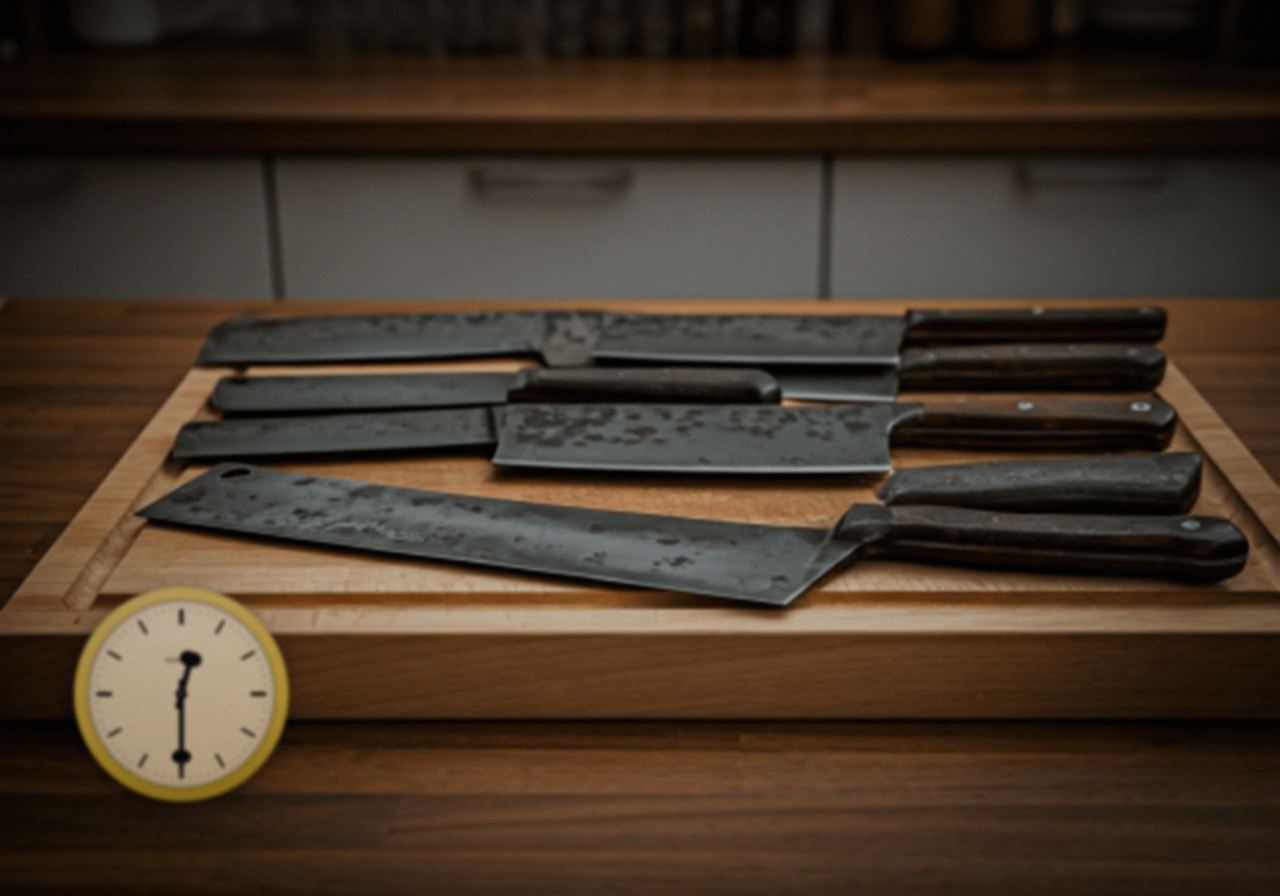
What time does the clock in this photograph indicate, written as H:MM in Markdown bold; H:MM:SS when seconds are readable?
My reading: **12:30**
